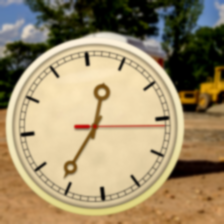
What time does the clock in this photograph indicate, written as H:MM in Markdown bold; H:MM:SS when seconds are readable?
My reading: **12:36:16**
